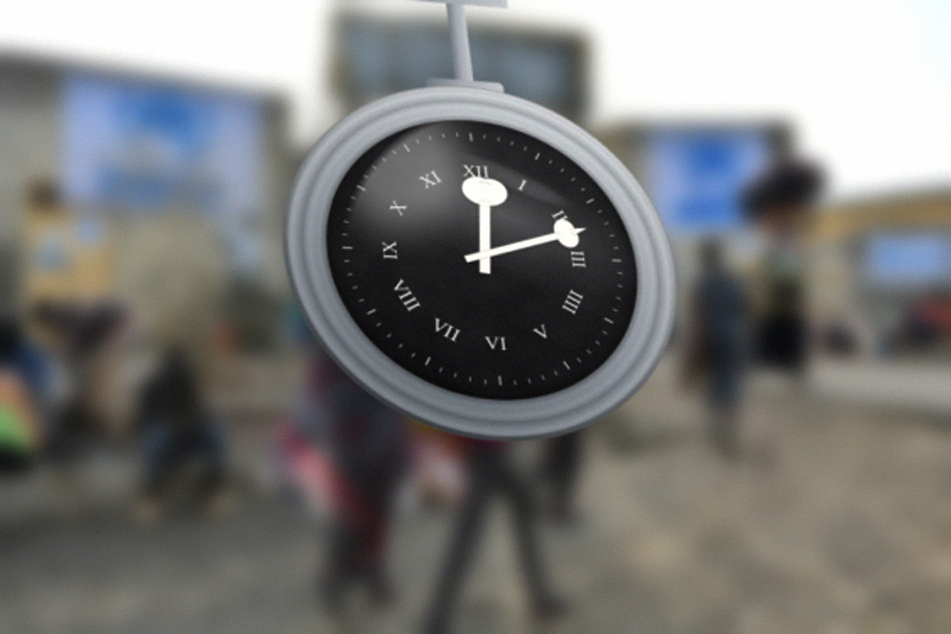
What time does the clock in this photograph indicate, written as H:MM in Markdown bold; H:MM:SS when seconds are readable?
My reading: **12:12**
